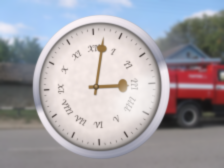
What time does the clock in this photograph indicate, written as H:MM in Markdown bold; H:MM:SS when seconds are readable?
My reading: **3:02**
